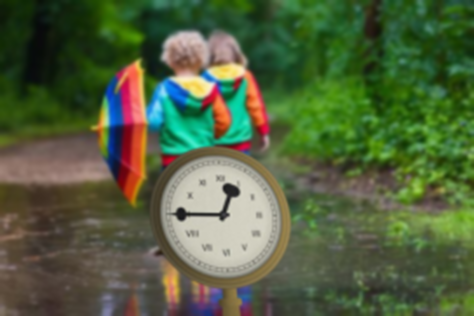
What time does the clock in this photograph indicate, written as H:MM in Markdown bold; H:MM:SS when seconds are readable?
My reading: **12:45**
